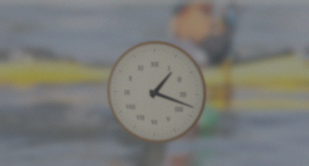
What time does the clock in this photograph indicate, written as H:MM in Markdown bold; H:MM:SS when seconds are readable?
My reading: **1:18**
